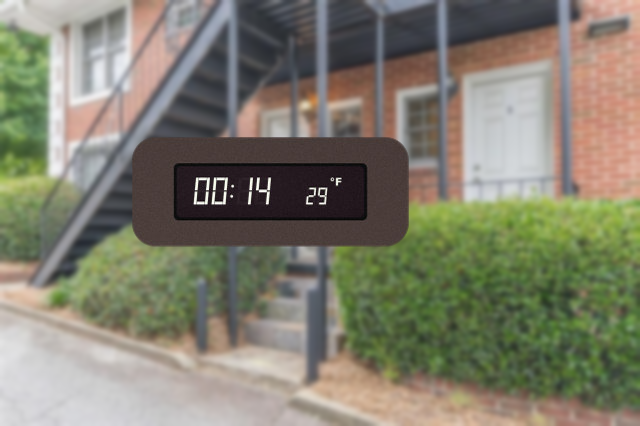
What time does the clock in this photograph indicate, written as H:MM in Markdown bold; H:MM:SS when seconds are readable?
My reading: **0:14**
